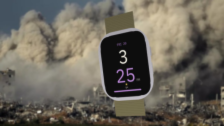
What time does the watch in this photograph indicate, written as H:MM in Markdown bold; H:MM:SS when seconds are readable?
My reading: **3:25**
